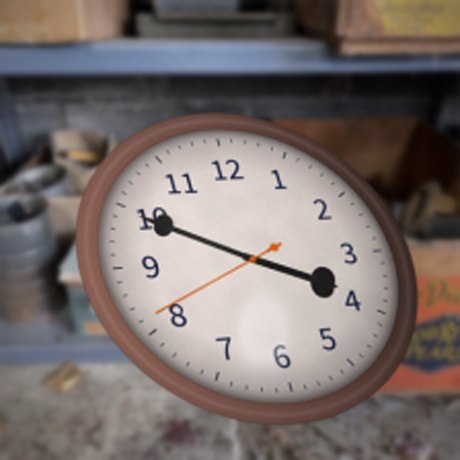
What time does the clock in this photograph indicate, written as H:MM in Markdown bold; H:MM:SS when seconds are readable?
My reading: **3:49:41**
